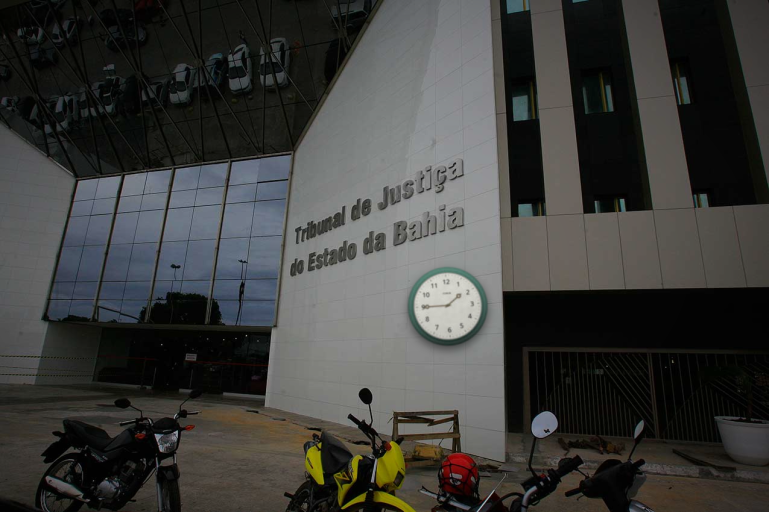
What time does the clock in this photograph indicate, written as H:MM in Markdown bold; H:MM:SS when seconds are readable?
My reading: **1:45**
